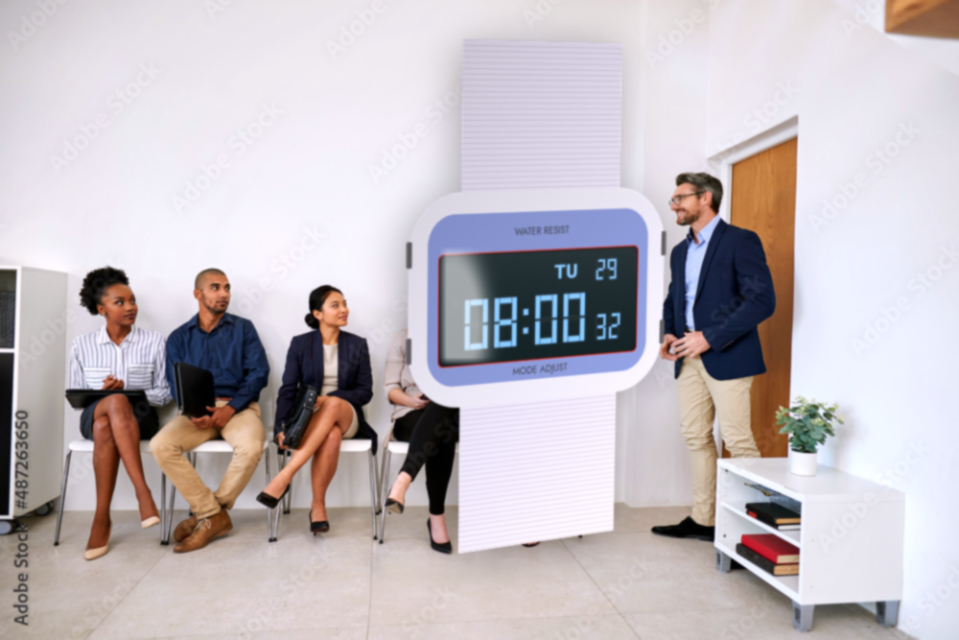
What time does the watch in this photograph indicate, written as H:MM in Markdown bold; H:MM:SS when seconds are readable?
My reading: **8:00:32**
